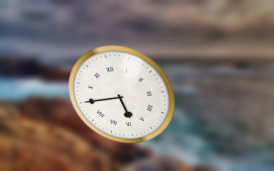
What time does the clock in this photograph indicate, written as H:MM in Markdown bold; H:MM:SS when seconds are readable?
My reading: **5:45**
